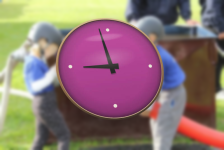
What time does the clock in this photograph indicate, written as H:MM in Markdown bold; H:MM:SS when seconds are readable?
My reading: **8:58**
